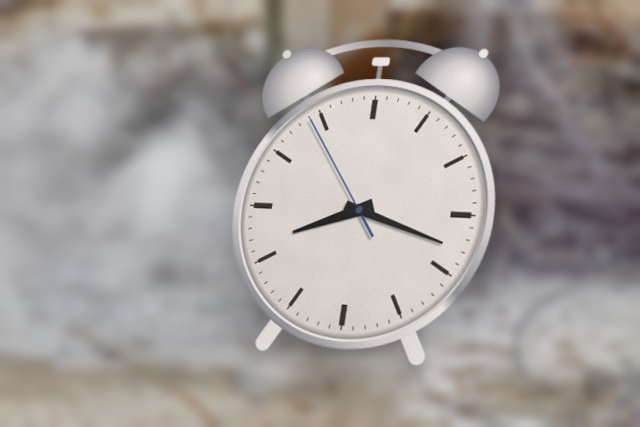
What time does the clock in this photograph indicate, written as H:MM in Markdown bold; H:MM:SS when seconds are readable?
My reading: **8:17:54**
